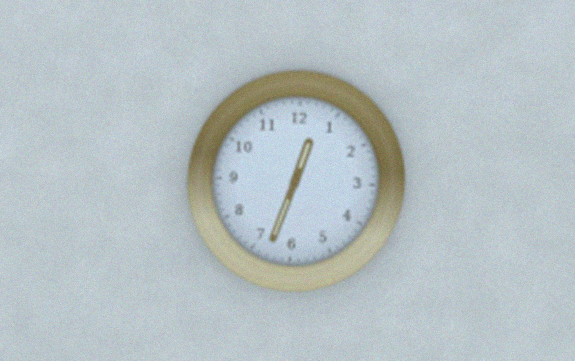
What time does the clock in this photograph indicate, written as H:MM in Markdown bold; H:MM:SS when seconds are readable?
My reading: **12:33**
